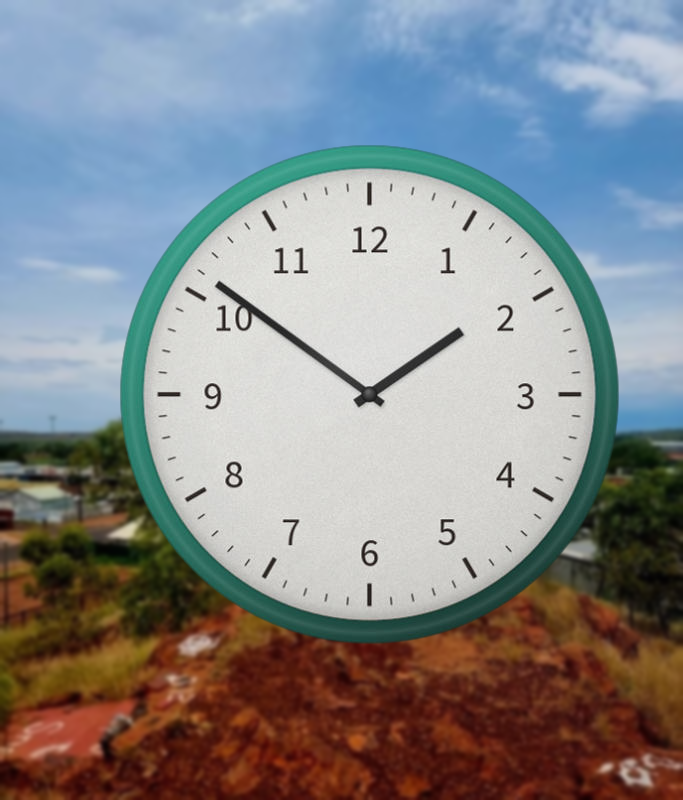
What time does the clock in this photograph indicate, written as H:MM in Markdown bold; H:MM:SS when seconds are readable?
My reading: **1:51**
